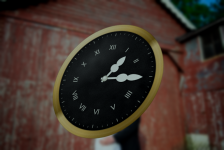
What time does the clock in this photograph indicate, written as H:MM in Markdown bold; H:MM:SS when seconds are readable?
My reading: **1:15**
